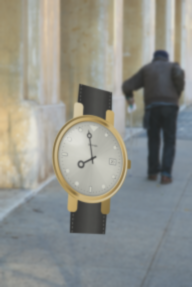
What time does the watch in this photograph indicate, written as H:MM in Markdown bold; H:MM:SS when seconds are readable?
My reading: **7:58**
